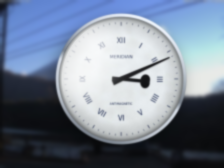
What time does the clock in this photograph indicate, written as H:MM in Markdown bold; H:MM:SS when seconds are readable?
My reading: **3:11**
